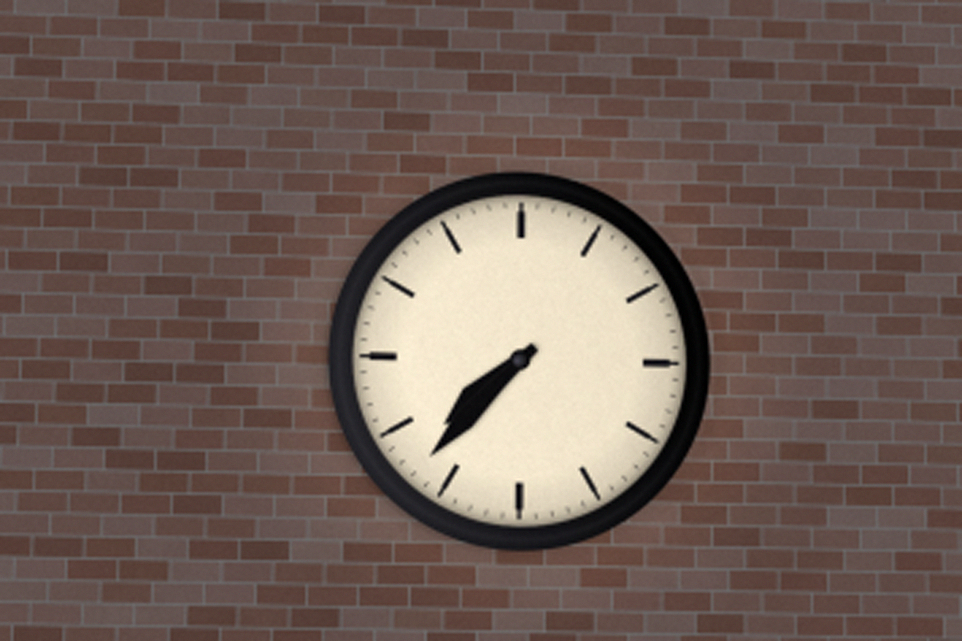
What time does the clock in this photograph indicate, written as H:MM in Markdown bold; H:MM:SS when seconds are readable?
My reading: **7:37**
